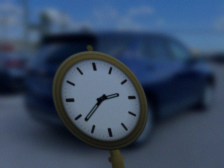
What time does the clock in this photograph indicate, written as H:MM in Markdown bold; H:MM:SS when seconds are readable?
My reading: **2:38**
